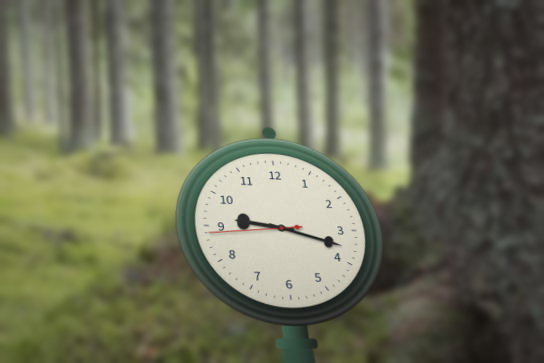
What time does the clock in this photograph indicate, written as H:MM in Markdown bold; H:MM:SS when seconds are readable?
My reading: **9:17:44**
